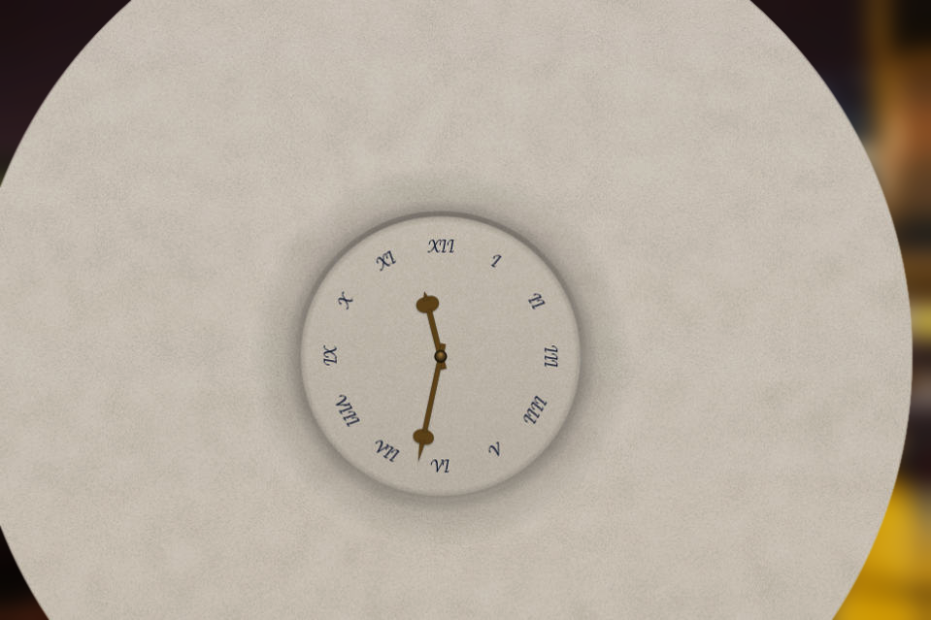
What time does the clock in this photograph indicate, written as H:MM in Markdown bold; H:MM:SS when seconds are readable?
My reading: **11:32**
